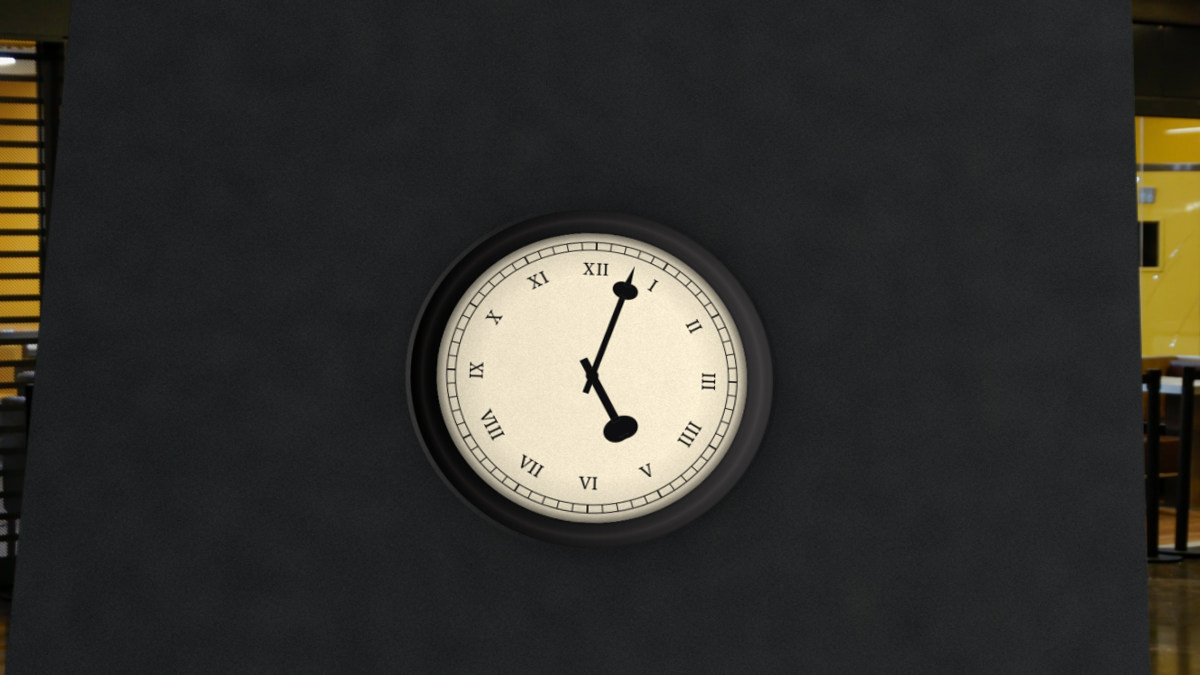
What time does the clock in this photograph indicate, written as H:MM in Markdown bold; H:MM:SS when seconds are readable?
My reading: **5:03**
